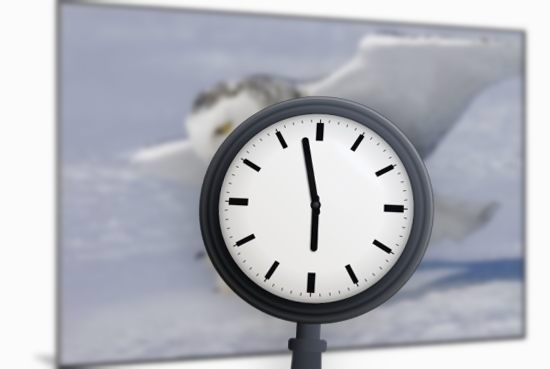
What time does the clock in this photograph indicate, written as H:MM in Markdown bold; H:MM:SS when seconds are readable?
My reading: **5:58**
